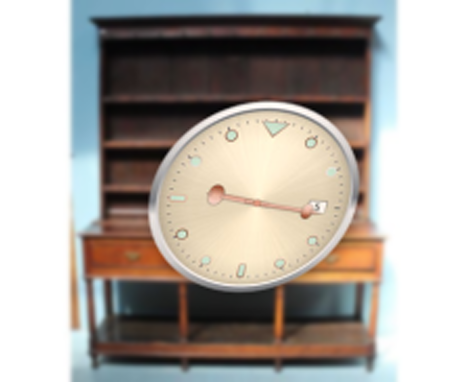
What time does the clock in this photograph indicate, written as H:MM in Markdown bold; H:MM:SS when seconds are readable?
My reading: **9:16**
